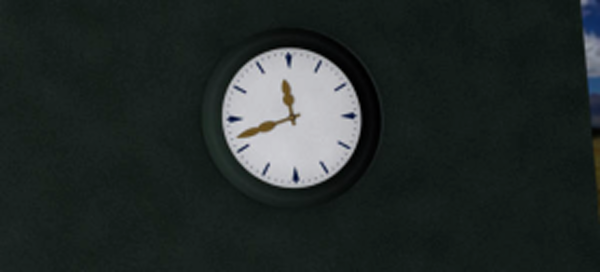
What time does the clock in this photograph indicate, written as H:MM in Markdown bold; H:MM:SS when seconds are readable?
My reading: **11:42**
